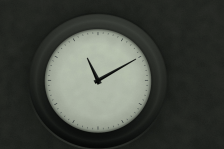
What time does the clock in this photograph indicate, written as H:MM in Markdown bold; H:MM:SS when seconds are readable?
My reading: **11:10**
